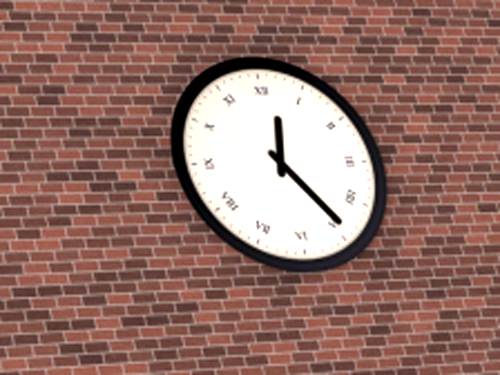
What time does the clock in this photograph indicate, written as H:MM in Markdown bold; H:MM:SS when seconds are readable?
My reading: **12:24**
